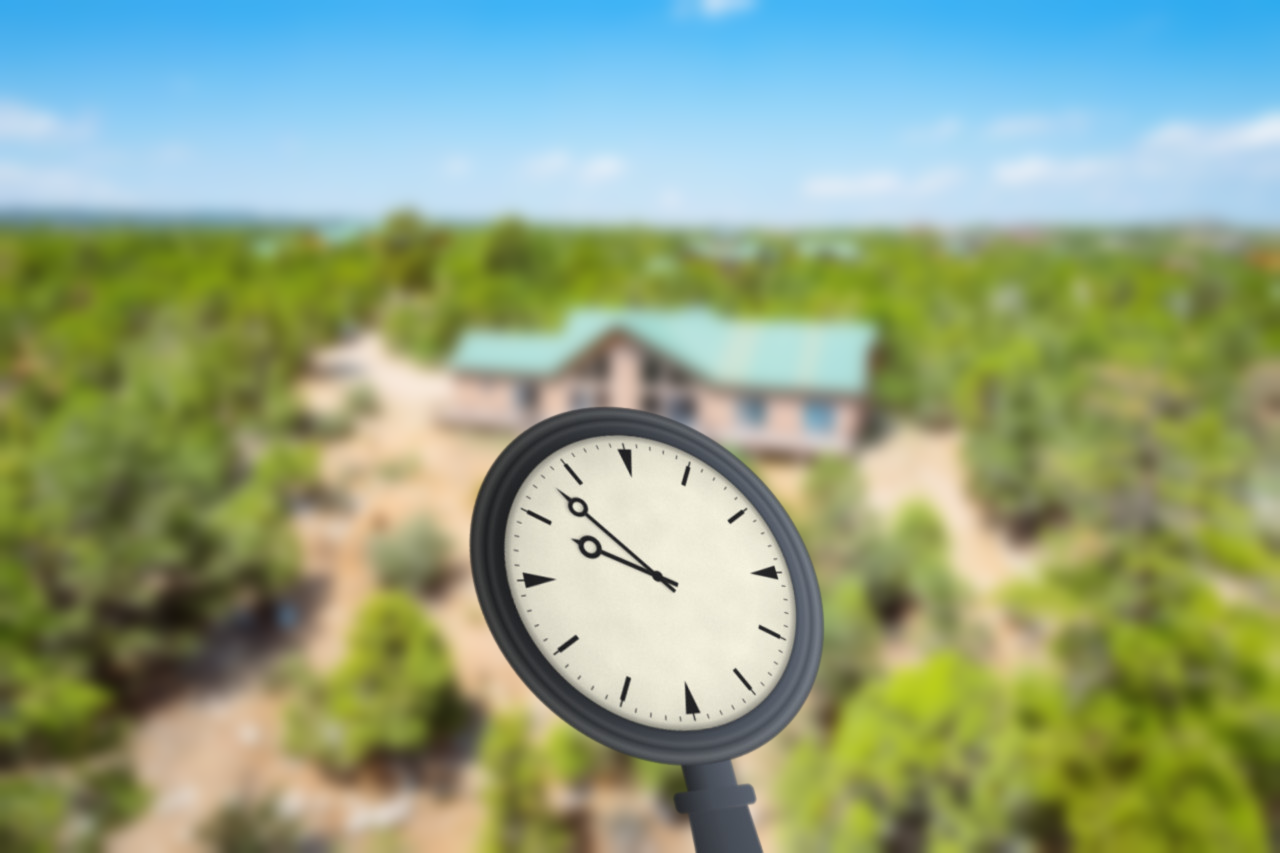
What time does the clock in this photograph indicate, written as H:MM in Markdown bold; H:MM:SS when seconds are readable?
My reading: **9:53**
